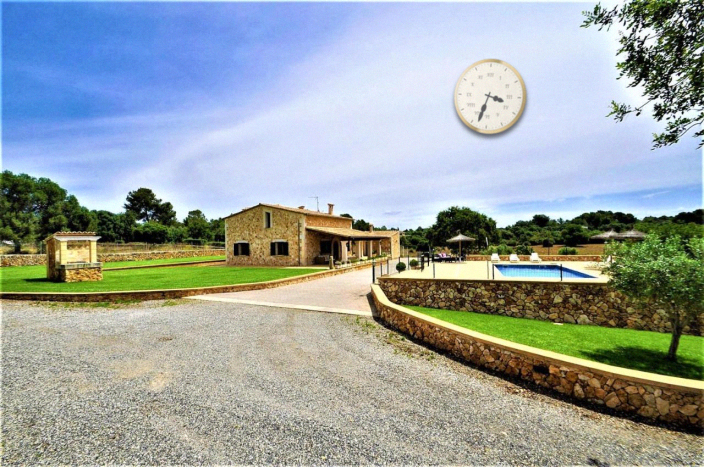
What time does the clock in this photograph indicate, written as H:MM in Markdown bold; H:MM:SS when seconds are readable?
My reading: **3:33**
